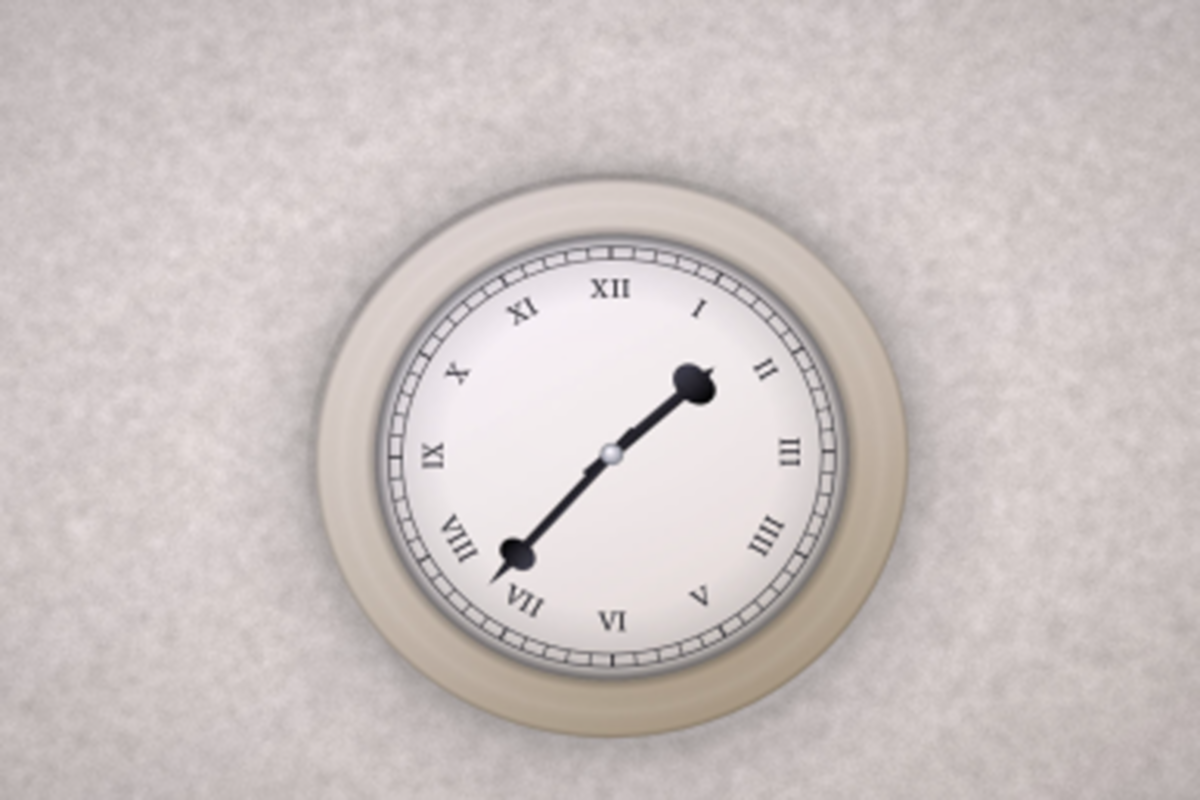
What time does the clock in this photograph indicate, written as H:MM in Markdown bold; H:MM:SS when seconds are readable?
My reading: **1:37**
